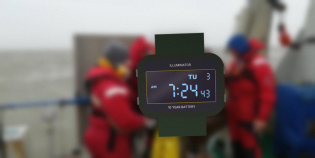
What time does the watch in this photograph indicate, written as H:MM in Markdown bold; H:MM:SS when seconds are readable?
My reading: **7:24:43**
